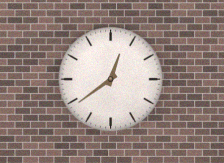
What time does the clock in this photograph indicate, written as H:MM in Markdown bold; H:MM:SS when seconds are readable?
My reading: **12:39**
